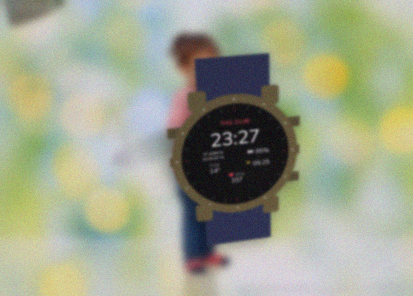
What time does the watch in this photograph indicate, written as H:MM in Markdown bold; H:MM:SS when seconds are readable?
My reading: **23:27**
